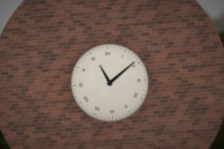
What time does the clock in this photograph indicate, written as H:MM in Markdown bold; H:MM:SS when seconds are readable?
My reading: **11:09**
